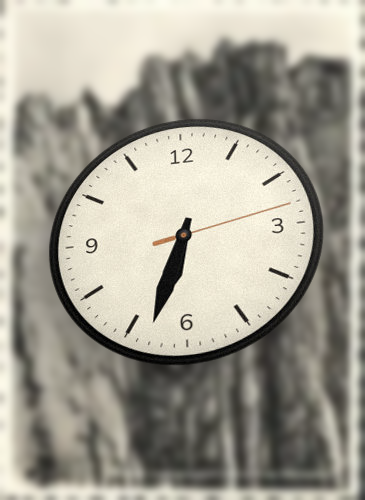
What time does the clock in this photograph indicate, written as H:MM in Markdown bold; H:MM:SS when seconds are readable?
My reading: **6:33:13**
